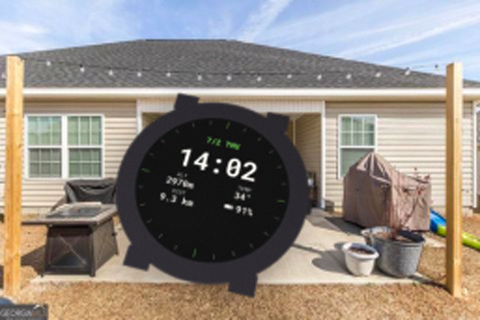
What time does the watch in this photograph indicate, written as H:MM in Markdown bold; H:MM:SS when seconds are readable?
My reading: **14:02**
